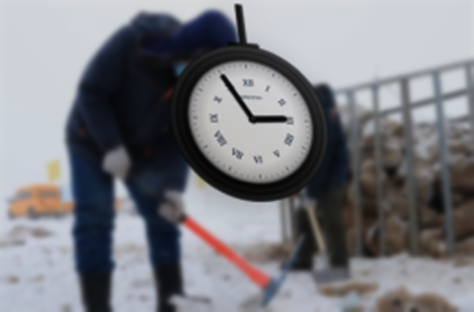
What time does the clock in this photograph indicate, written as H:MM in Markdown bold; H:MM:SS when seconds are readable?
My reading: **2:55**
